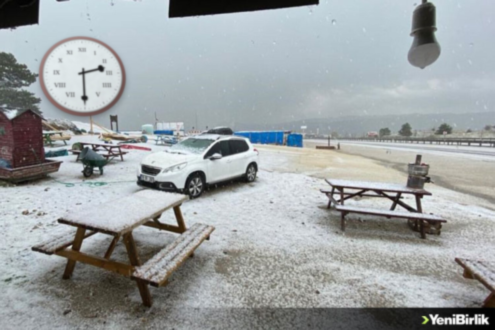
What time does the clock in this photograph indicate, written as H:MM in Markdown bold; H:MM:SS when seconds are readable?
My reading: **2:30**
